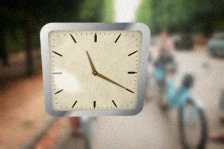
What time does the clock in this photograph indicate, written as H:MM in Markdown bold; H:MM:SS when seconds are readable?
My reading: **11:20**
